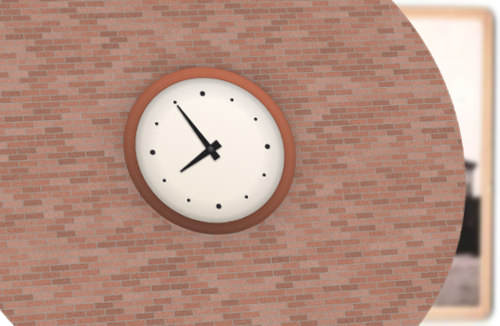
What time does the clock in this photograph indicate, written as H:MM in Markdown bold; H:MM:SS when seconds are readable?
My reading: **7:55**
